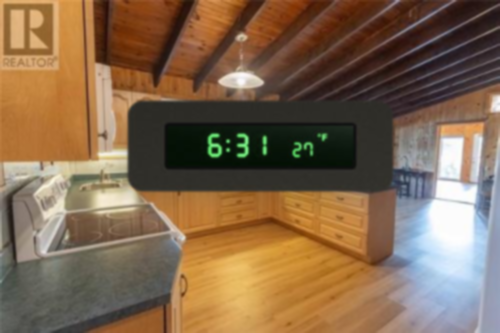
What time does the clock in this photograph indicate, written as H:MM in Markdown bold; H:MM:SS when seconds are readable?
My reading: **6:31**
